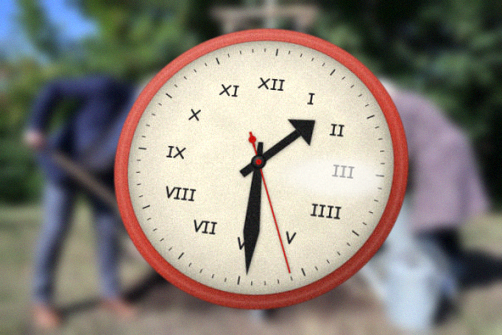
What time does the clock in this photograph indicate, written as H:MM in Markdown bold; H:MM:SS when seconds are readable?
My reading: **1:29:26**
